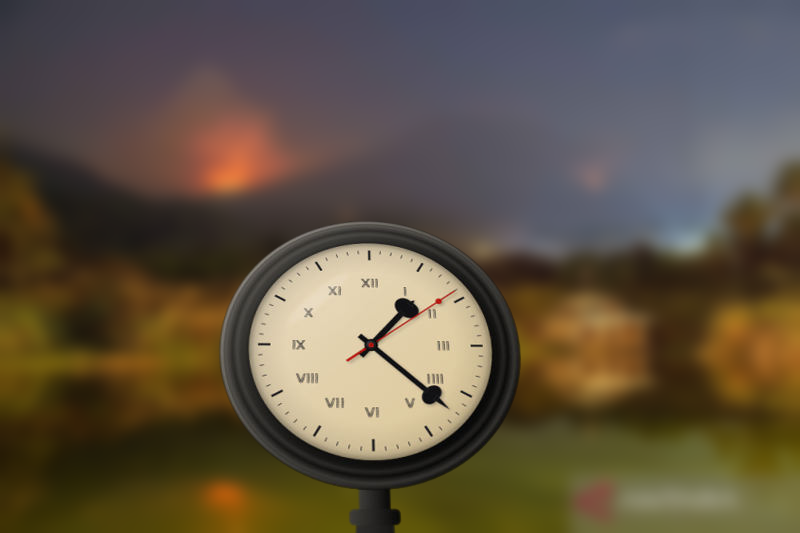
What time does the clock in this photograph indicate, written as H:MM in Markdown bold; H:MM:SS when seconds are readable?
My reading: **1:22:09**
